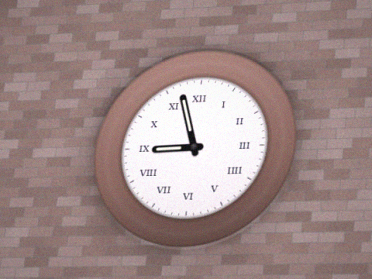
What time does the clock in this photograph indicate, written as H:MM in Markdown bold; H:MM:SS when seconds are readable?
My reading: **8:57**
